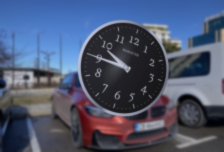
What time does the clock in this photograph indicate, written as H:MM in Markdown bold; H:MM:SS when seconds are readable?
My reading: **9:45**
